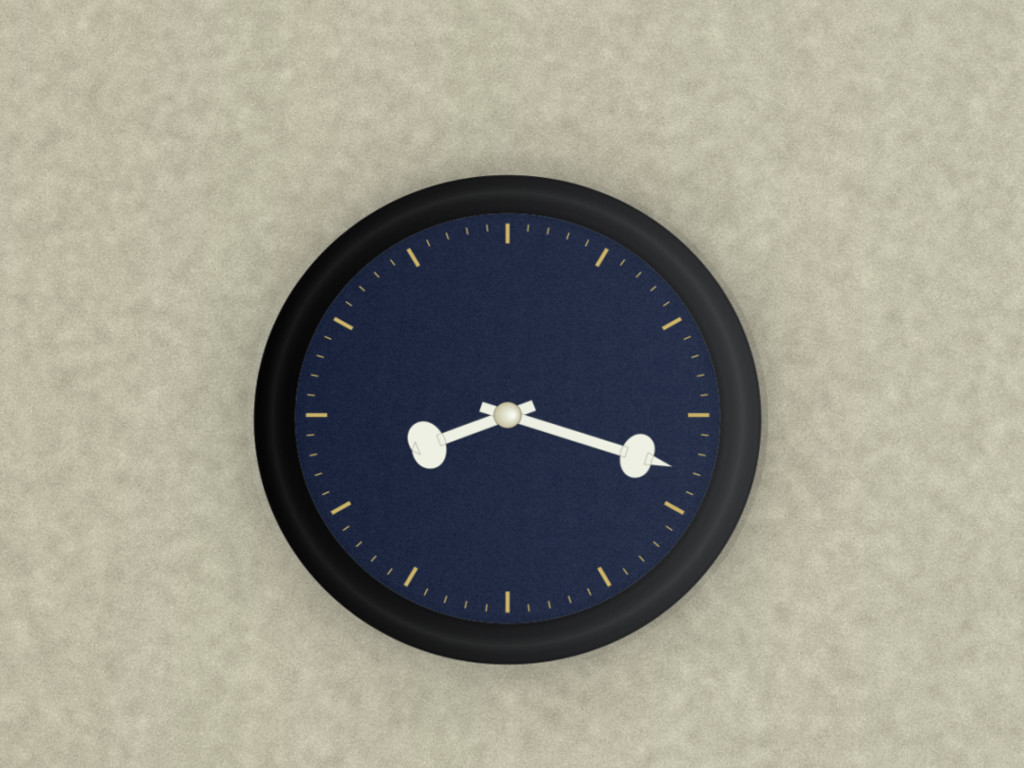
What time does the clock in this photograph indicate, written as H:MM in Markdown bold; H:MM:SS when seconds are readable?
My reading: **8:18**
